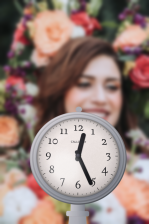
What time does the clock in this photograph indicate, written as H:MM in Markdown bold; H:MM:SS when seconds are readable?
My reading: **12:26**
